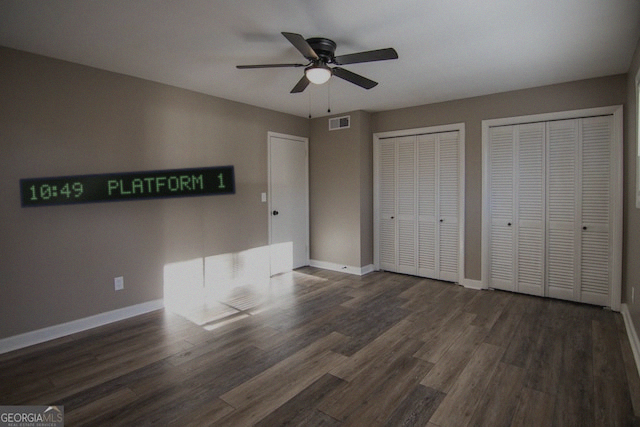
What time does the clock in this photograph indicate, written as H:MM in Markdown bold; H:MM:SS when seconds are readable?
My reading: **10:49**
